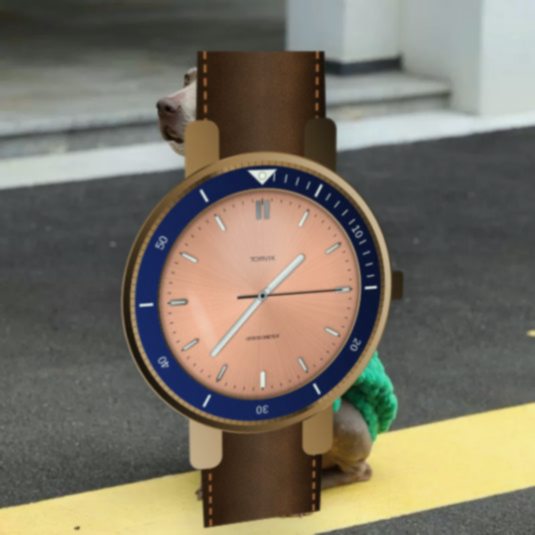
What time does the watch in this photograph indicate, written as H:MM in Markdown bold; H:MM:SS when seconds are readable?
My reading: **1:37:15**
